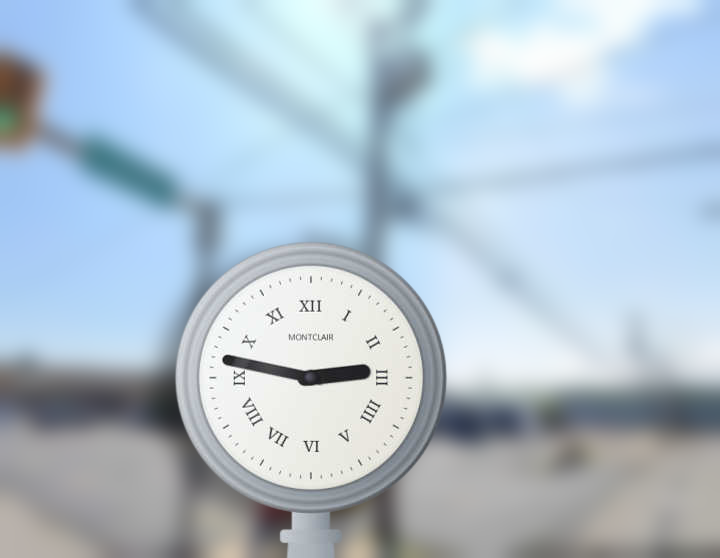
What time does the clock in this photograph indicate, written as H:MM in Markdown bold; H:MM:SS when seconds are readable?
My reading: **2:47**
